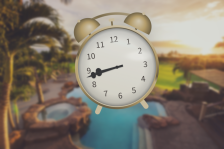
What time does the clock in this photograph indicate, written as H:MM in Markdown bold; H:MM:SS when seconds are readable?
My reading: **8:43**
